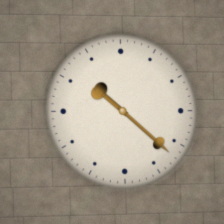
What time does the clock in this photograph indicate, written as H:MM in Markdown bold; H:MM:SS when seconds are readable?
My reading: **10:22**
